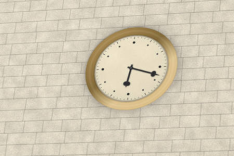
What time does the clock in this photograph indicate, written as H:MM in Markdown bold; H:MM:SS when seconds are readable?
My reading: **6:18**
